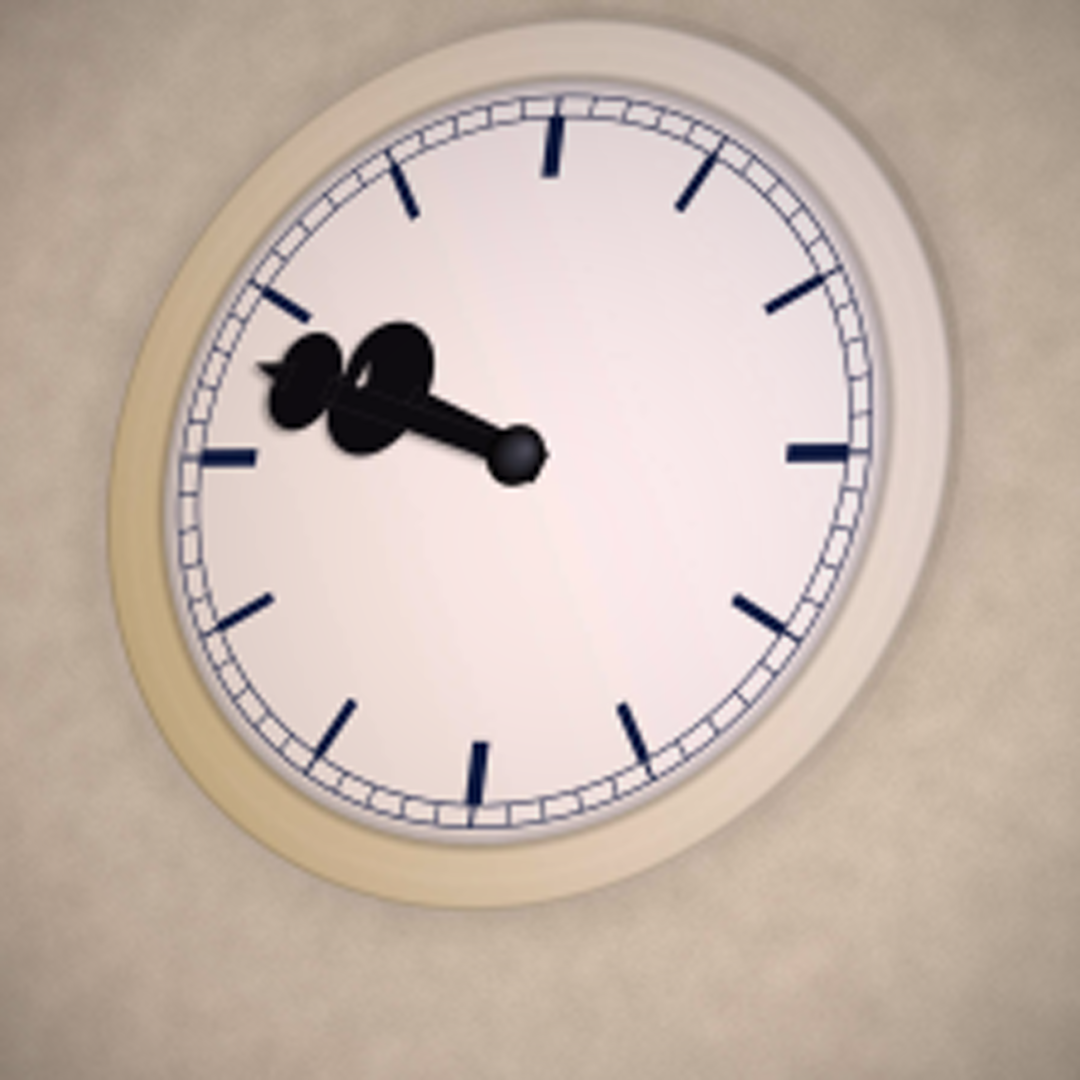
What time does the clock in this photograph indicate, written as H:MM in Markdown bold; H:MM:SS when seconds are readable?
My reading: **9:48**
